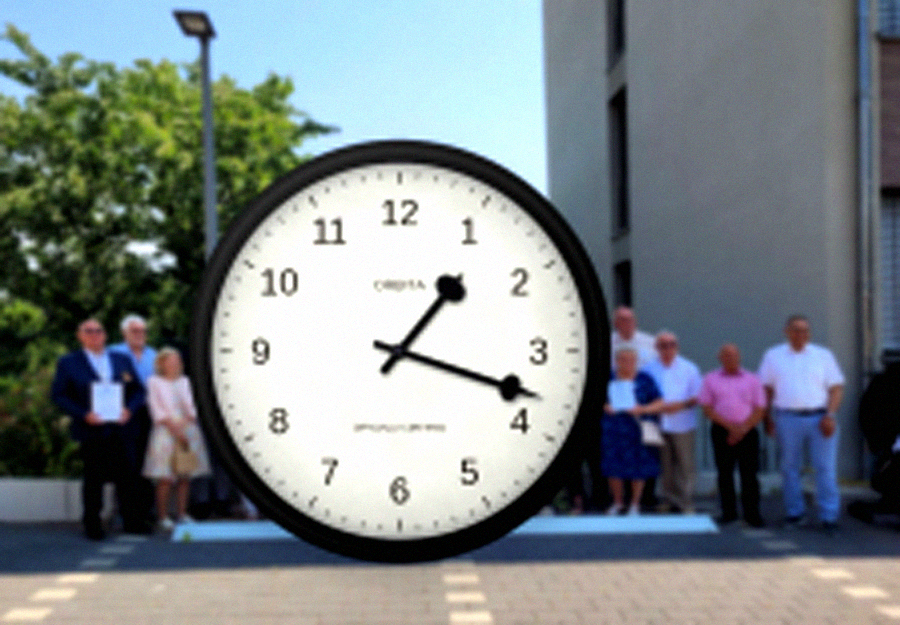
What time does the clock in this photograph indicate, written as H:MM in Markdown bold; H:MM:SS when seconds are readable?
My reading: **1:18**
